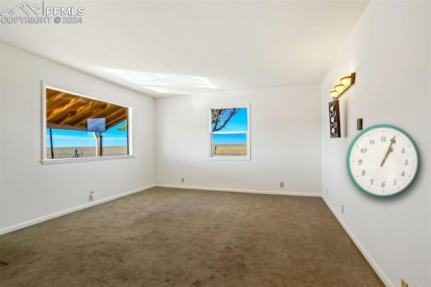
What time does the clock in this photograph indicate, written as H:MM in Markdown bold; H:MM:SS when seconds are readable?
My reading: **1:04**
